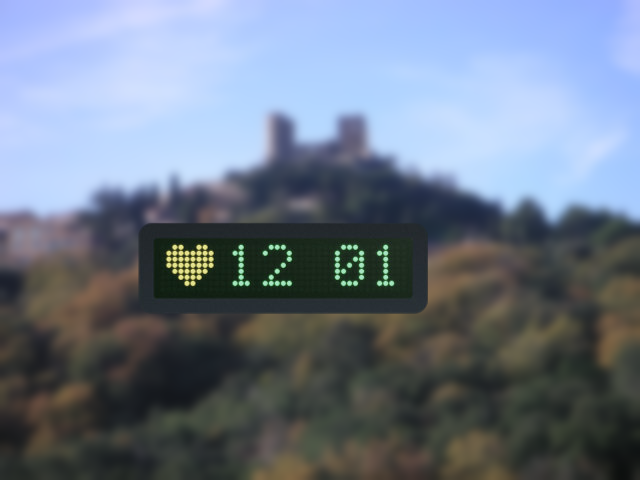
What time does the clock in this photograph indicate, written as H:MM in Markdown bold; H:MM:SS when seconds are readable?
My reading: **12:01**
